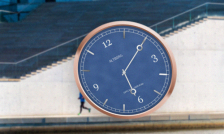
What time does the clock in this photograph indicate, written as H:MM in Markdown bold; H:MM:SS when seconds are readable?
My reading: **6:10**
